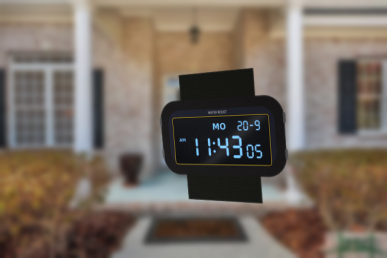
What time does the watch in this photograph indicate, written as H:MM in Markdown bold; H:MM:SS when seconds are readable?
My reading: **11:43:05**
